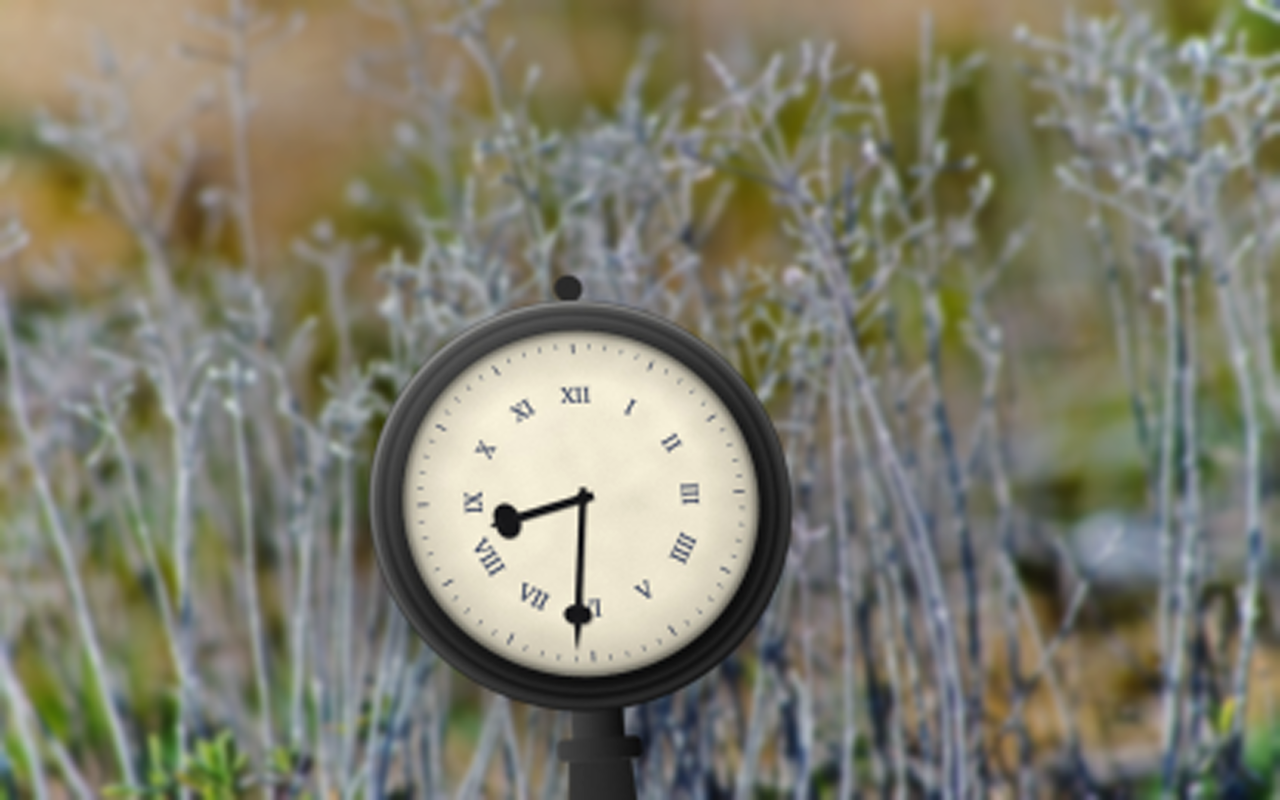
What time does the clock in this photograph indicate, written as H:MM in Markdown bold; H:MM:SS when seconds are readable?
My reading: **8:31**
